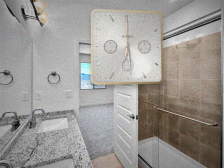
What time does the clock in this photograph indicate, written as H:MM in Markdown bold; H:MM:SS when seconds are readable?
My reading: **6:29**
